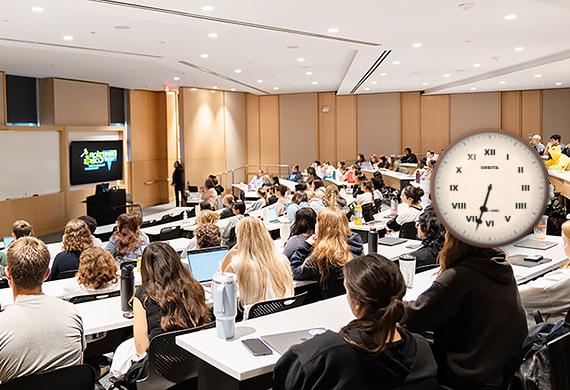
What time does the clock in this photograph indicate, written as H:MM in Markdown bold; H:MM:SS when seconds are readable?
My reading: **6:33**
